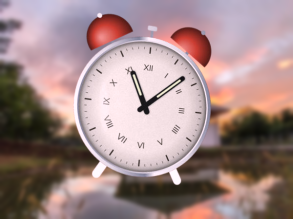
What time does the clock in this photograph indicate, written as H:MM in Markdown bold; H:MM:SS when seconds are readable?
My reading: **11:08**
